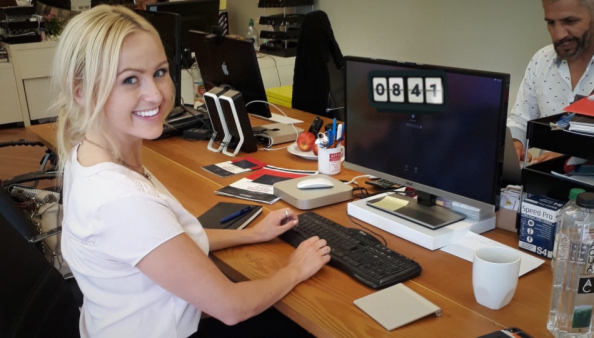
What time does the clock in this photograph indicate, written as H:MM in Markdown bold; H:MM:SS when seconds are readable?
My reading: **8:41**
